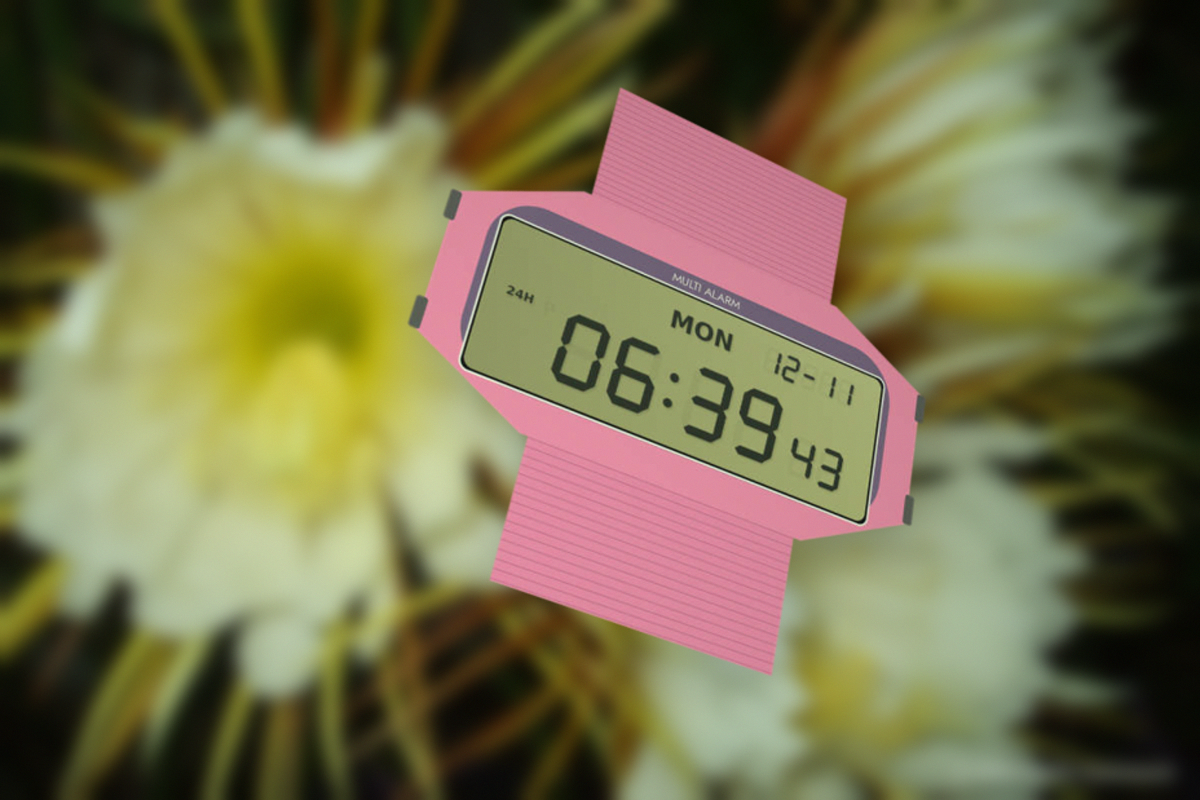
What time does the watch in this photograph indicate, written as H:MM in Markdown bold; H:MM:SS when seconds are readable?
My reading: **6:39:43**
